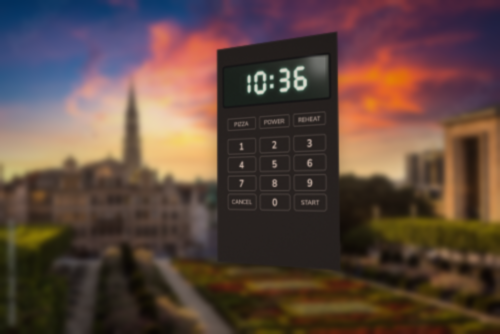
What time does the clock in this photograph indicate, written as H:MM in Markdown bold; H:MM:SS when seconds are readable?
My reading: **10:36**
